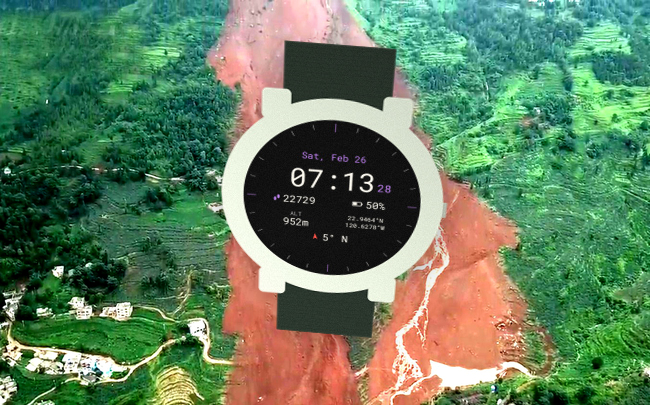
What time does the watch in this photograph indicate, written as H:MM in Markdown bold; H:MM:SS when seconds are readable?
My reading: **7:13:28**
